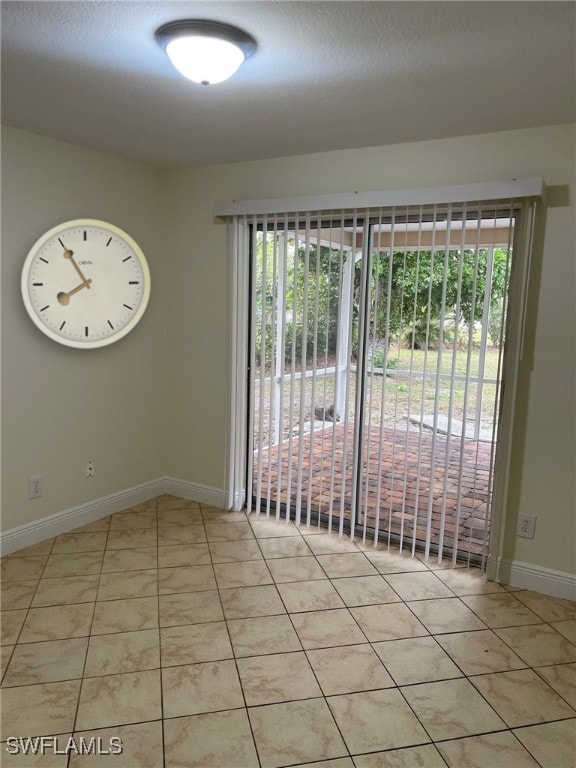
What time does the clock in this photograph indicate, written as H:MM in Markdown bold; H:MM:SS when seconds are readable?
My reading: **7:55**
